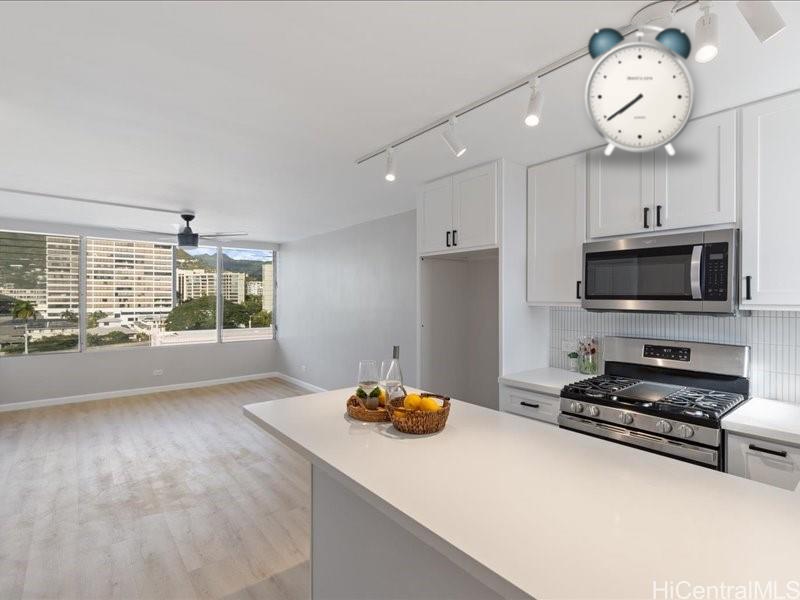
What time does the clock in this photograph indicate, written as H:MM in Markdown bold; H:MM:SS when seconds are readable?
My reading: **7:39**
